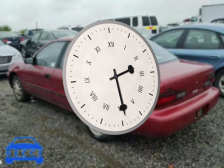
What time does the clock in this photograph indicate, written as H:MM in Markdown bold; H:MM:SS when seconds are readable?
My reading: **2:29**
